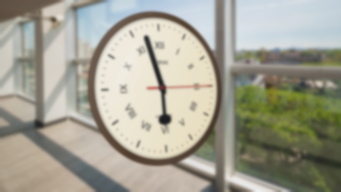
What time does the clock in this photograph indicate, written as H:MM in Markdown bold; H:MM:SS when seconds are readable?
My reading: **5:57:15**
